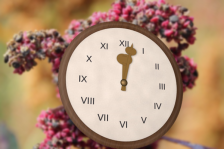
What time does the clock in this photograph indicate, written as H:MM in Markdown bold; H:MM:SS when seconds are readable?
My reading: **12:02**
